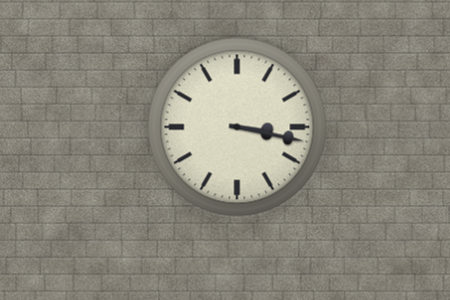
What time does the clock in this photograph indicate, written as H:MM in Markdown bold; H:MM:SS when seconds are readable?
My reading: **3:17**
